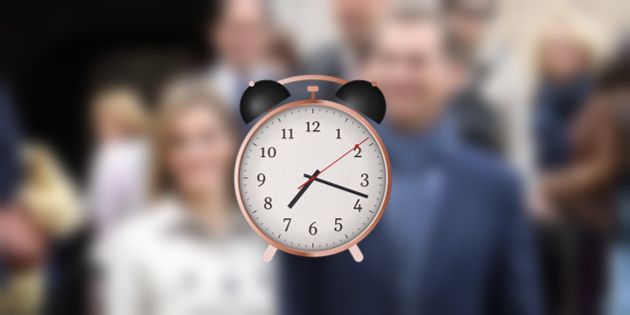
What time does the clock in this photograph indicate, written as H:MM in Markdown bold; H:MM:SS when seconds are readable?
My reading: **7:18:09**
